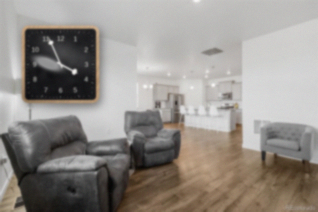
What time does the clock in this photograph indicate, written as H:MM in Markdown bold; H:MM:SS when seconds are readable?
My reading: **3:56**
